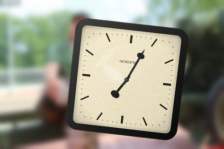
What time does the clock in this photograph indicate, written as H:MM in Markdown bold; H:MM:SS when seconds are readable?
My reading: **7:04**
